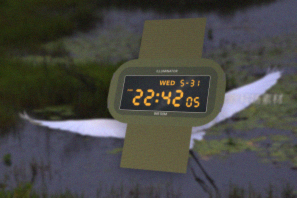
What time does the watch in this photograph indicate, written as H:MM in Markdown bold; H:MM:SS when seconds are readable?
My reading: **22:42:05**
